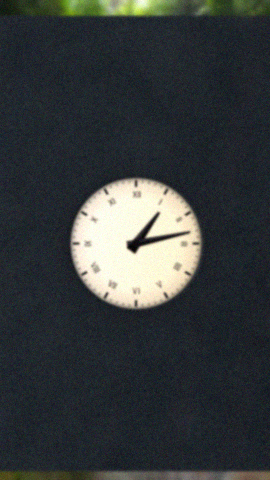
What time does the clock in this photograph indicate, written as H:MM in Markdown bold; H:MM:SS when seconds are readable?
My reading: **1:13**
